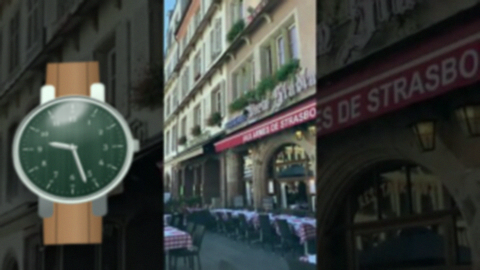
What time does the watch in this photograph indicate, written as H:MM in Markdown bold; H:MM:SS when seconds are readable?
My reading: **9:27**
